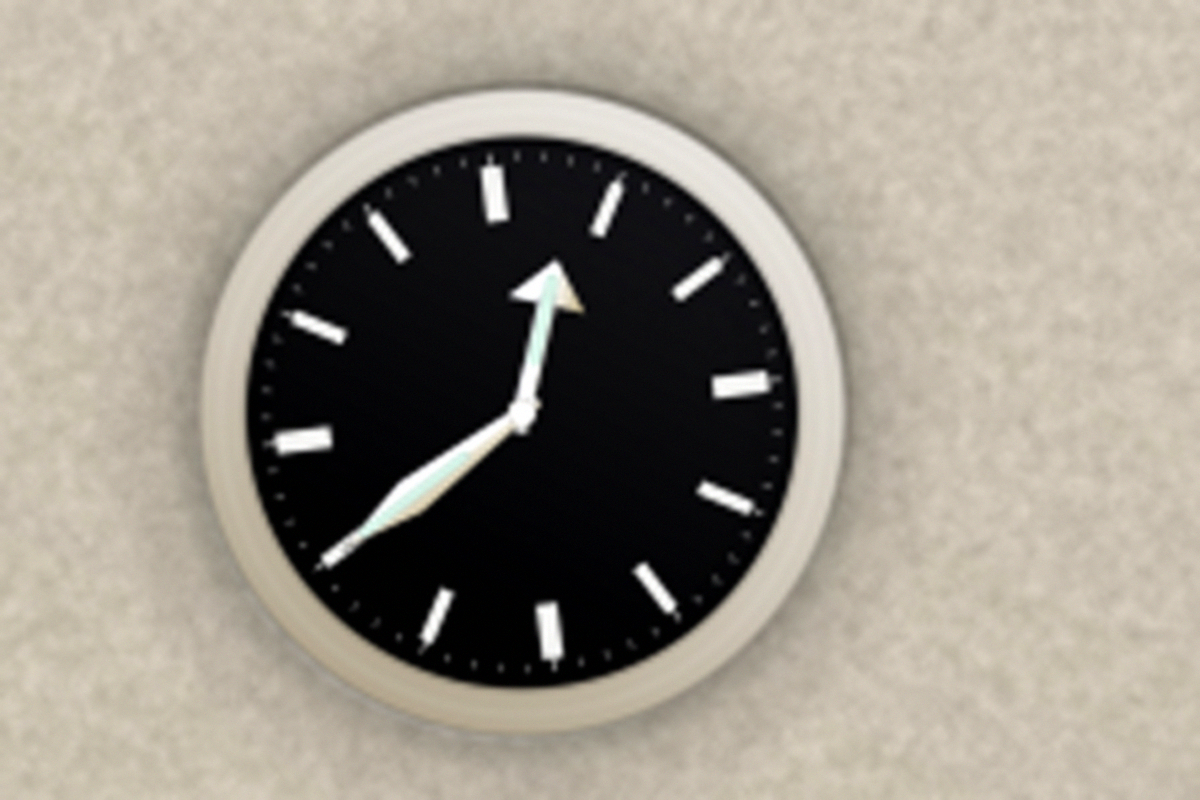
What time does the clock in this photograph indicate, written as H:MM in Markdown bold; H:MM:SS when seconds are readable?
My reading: **12:40**
